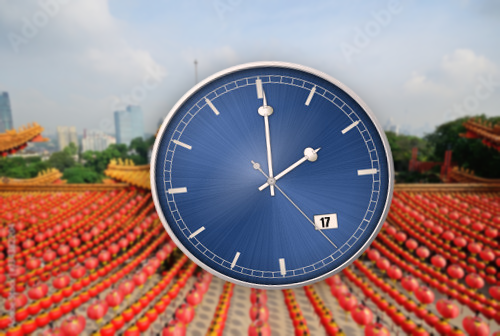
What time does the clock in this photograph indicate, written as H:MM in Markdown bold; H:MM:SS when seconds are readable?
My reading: **2:00:24**
